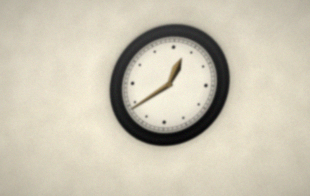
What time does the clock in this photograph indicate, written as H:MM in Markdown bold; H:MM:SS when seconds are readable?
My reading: **12:39**
